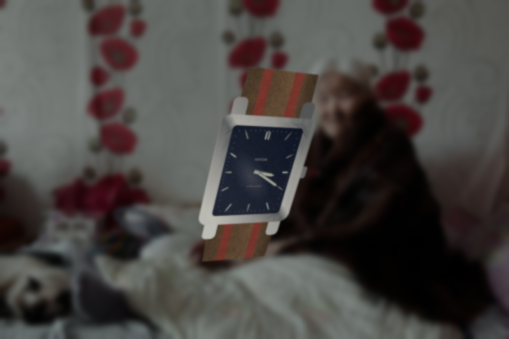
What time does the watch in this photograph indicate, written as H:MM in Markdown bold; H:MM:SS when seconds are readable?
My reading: **3:20**
